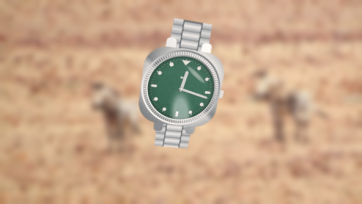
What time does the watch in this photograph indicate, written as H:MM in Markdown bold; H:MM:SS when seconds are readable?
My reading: **12:17**
